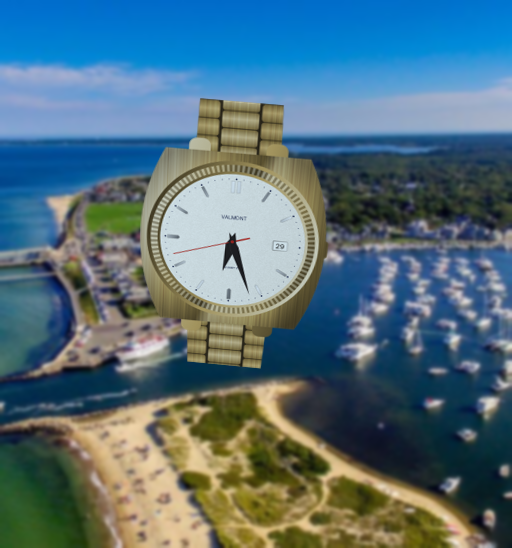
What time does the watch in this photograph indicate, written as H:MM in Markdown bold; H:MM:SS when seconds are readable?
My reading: **6:26:42**
